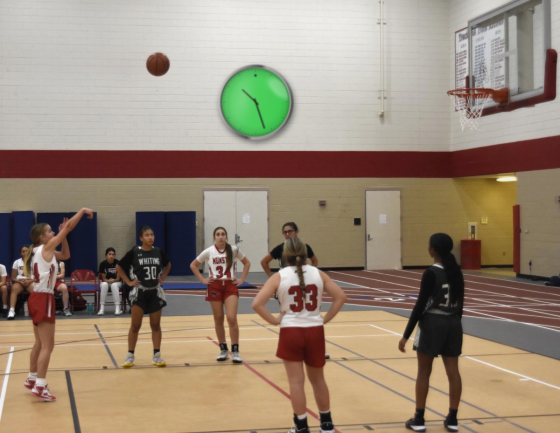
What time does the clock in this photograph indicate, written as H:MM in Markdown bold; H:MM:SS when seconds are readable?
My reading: **10:27**
